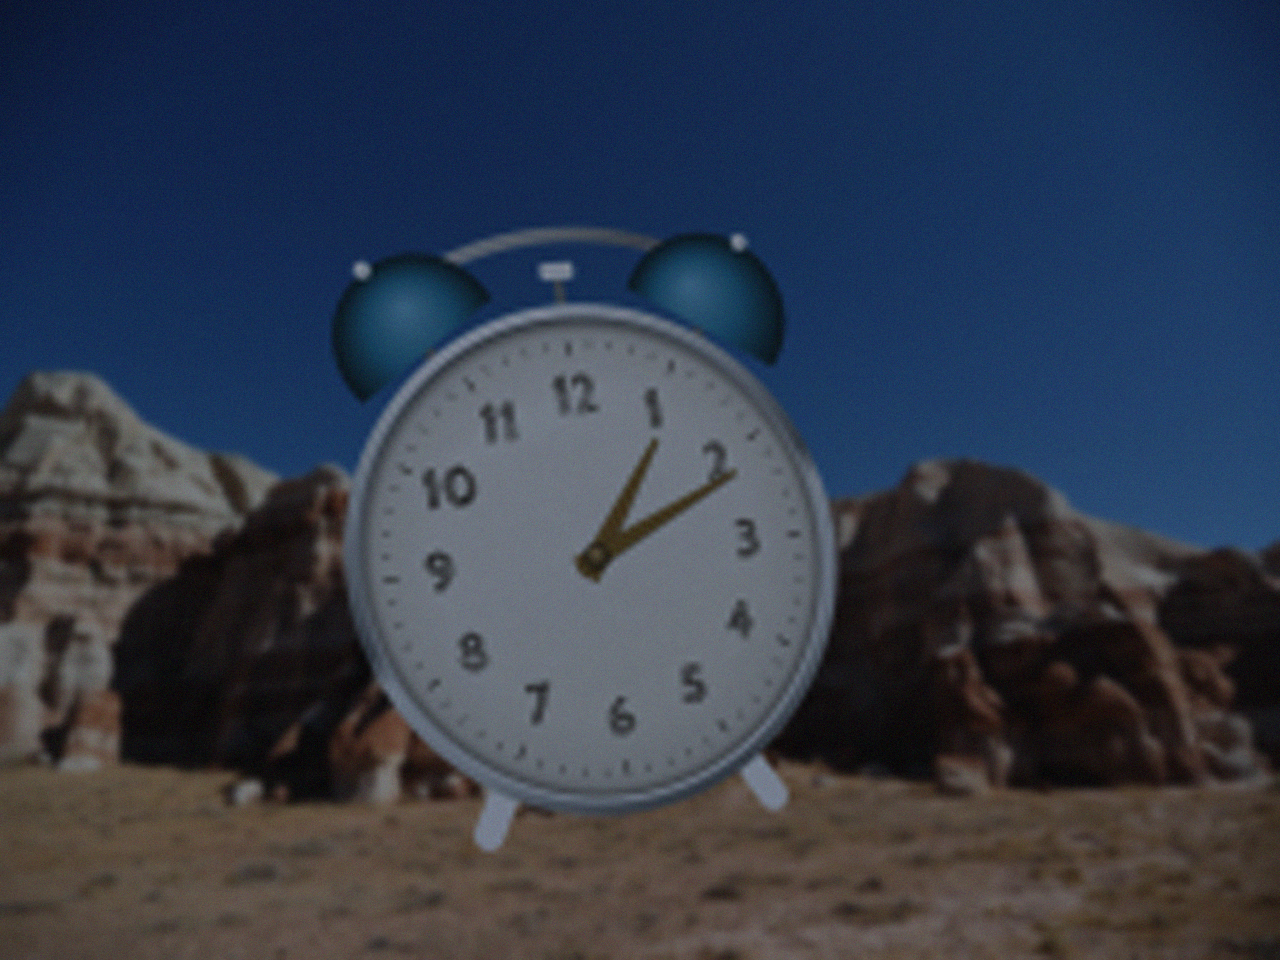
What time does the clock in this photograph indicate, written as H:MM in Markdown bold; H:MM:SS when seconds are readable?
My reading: **1:11**
